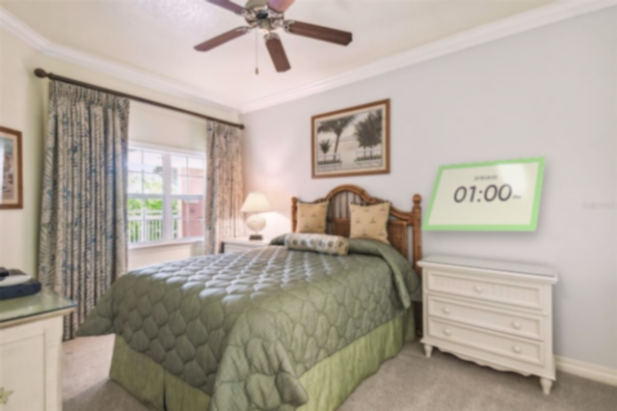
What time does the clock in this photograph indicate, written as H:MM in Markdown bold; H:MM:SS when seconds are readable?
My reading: **1:00**
